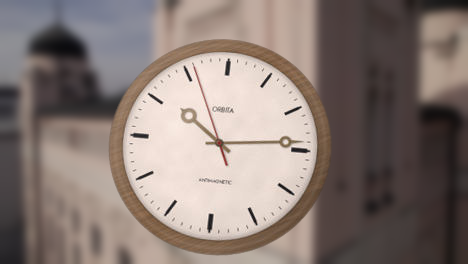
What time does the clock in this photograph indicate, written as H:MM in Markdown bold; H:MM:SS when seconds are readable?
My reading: **10:13:56**
